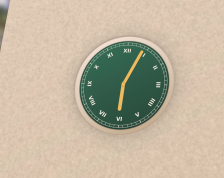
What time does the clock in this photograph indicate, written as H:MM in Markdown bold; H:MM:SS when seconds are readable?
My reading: **6:04**
